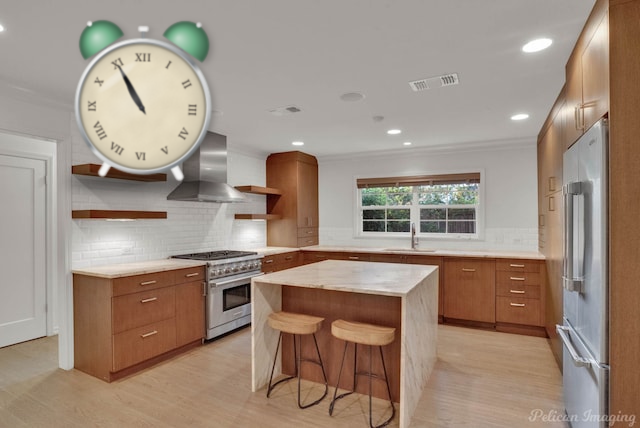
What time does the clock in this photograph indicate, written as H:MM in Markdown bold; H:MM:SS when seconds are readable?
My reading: **10:55**
